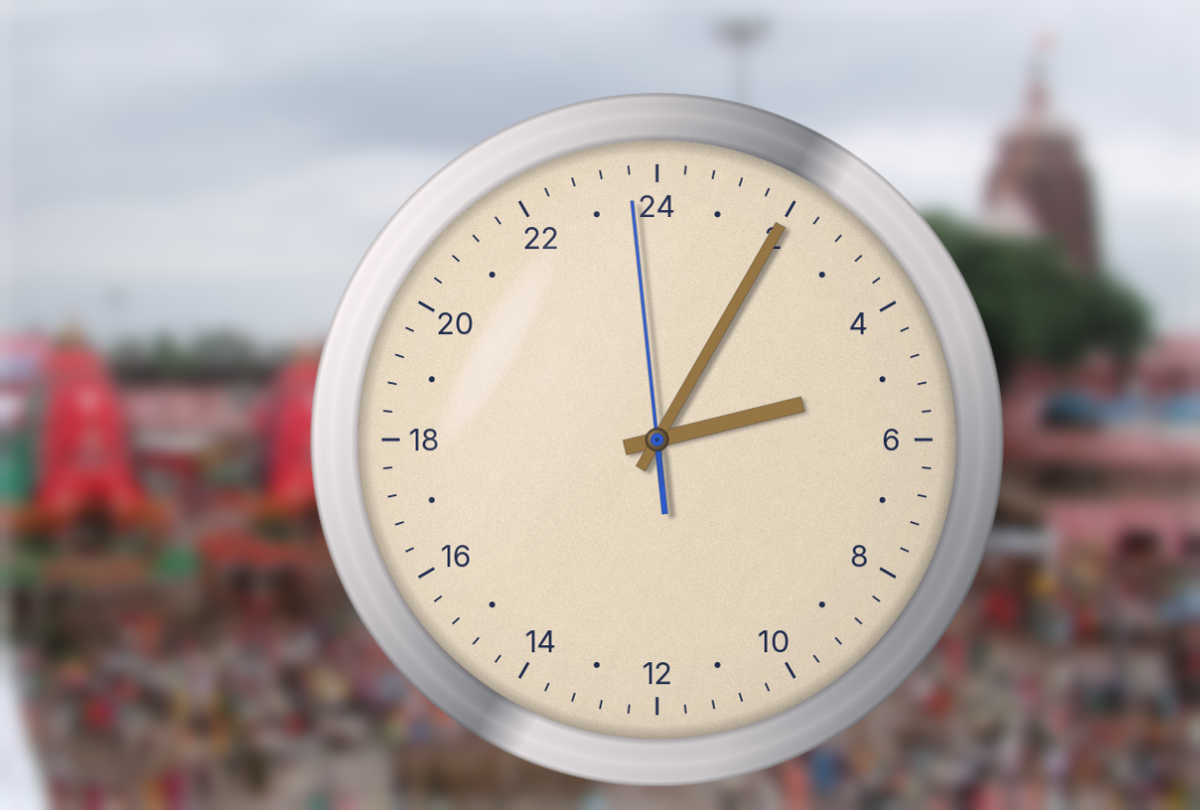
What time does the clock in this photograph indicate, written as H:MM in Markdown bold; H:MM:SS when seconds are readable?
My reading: **5:04:59**
